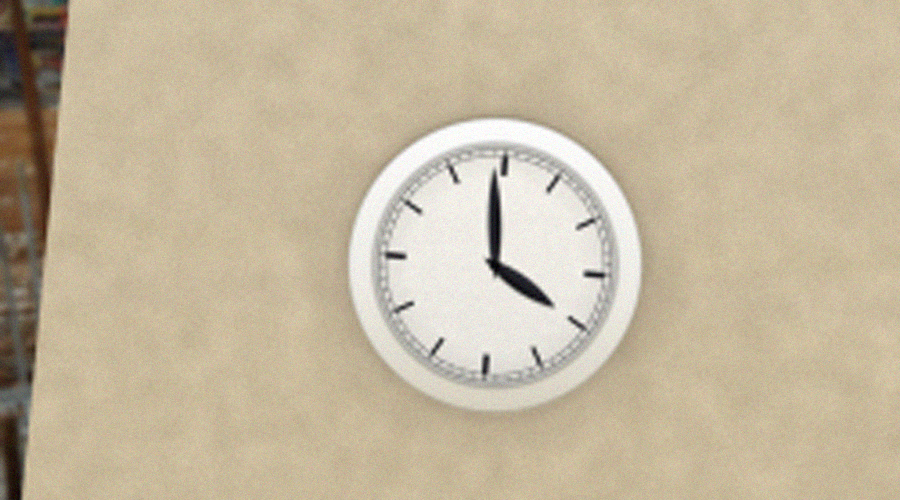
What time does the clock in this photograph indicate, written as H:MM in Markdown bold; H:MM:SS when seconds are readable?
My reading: **3:59**
